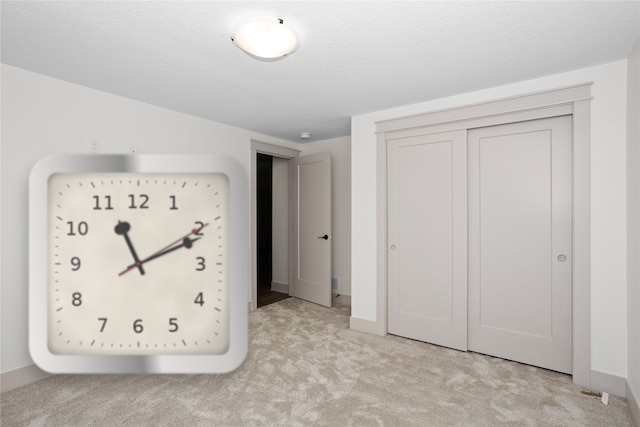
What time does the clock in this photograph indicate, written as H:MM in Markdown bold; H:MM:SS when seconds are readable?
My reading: **11:11:10**
